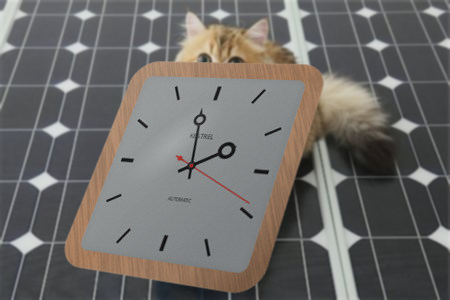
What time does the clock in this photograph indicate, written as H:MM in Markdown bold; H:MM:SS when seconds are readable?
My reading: **1:58:19**
